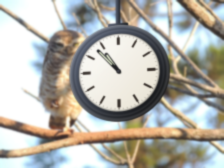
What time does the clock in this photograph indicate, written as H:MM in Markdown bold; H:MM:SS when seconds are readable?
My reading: **10:53**
